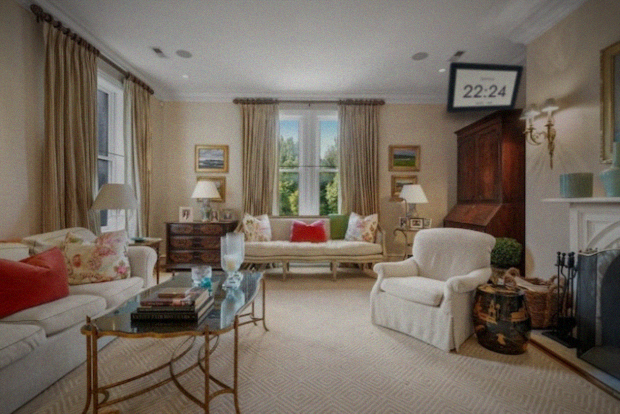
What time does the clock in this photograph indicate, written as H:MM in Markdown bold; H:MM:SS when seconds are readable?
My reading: **22:24**
